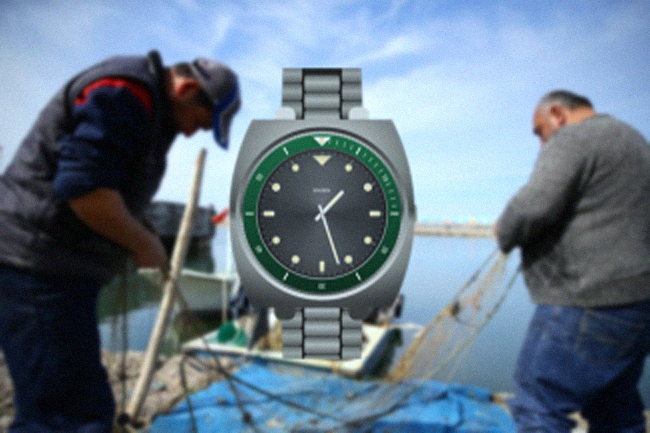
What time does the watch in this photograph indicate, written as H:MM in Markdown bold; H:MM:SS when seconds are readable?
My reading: **1:27**
